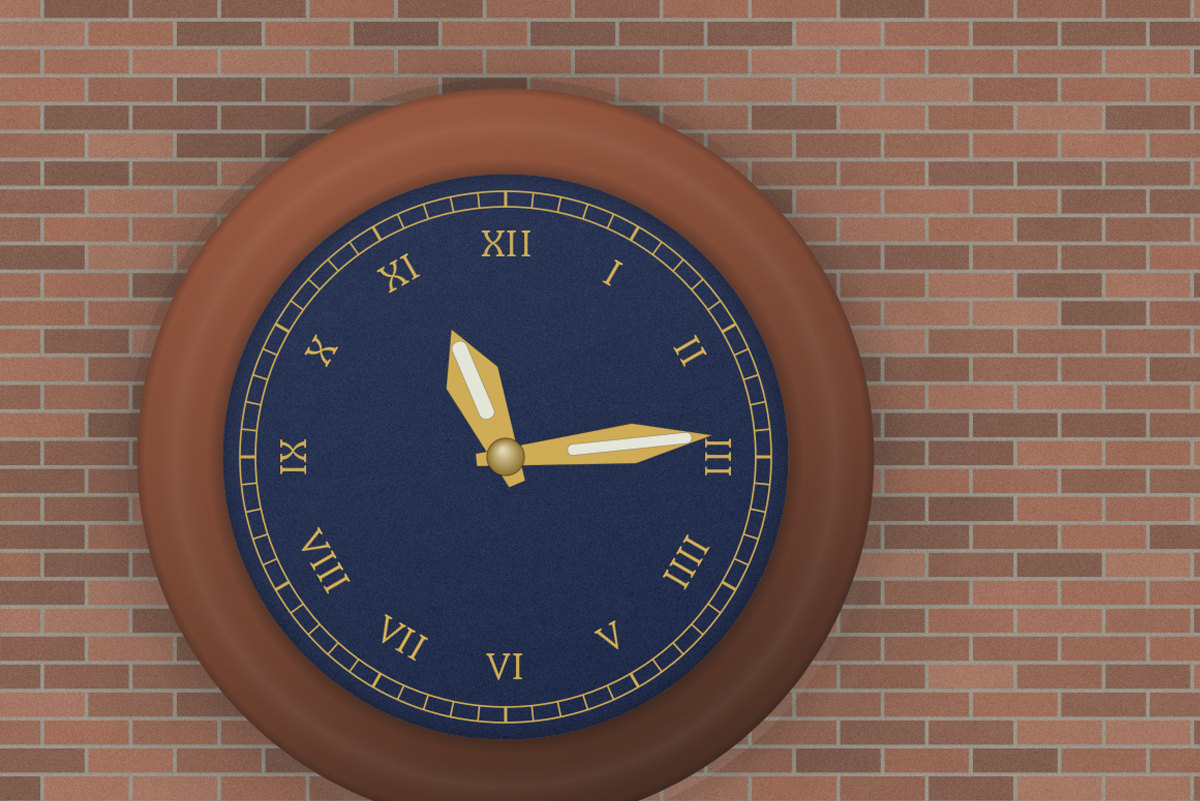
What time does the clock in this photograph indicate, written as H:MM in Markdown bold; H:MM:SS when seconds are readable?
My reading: **11:14**
